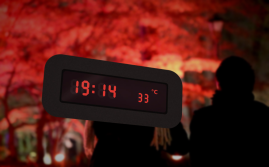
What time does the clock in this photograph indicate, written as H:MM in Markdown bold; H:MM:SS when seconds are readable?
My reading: **19:14**
